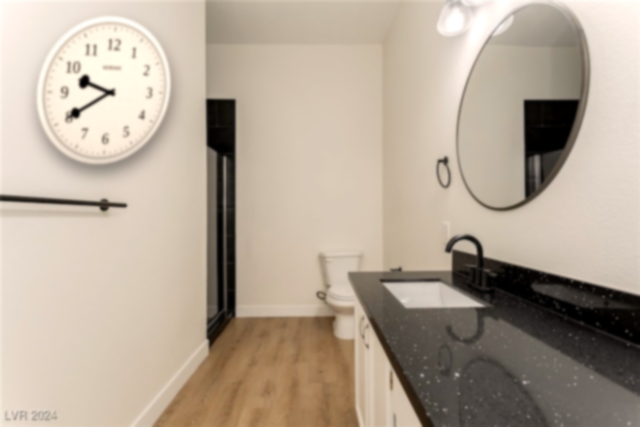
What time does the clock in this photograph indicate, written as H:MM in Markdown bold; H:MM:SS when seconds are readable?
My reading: **9:40**
